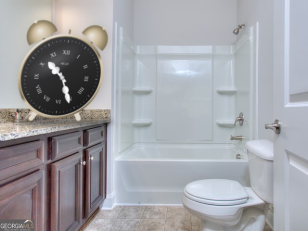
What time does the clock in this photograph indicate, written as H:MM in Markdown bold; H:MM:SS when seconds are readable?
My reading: **10:26**
